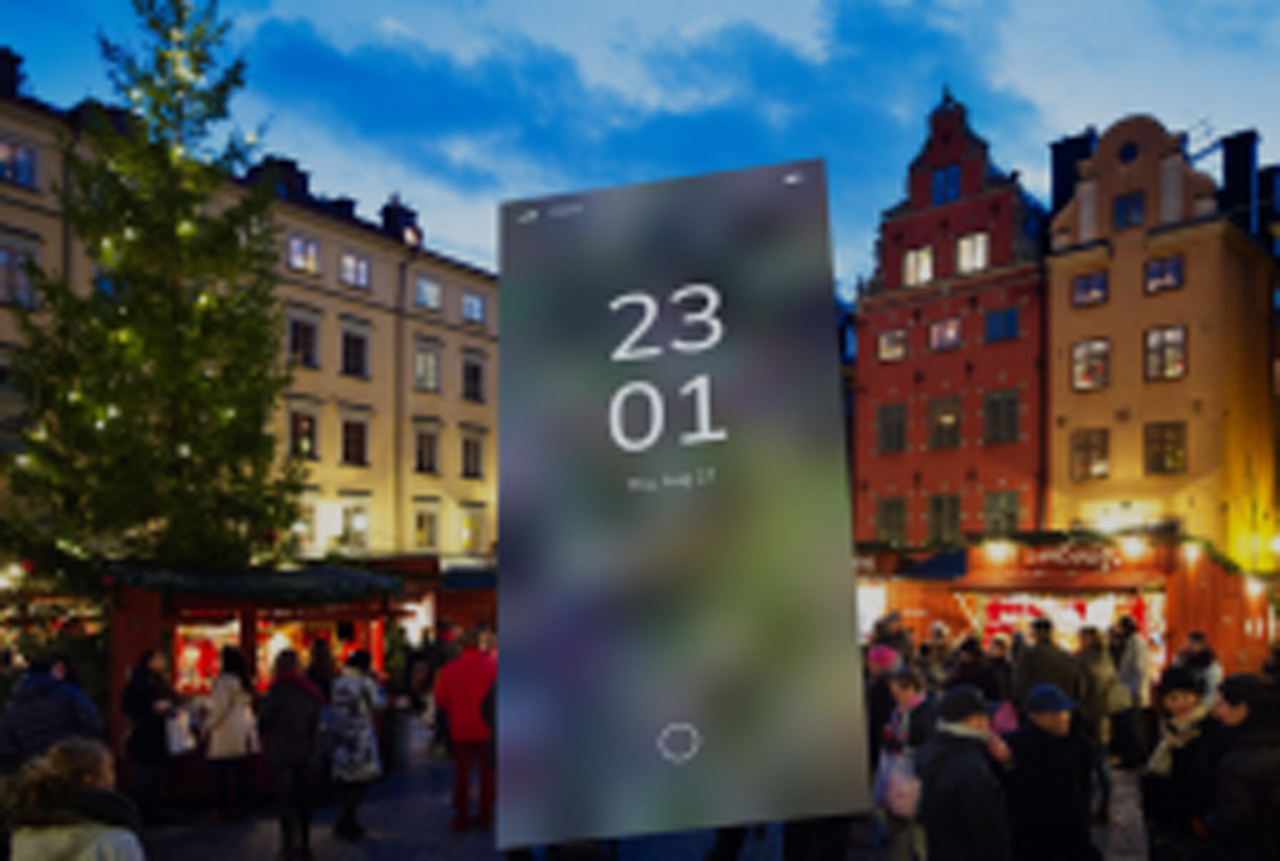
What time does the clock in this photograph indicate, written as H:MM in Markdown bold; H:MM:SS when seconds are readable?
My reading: **23:01**
